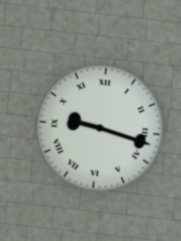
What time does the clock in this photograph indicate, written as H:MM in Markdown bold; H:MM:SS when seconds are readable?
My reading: **9:17**
